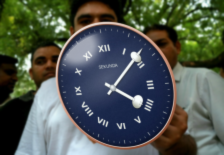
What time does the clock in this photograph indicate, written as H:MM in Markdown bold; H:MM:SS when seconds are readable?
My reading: **4:08**
